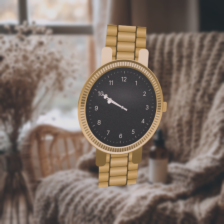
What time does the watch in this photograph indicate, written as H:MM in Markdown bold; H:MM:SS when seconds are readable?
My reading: **9:50**
